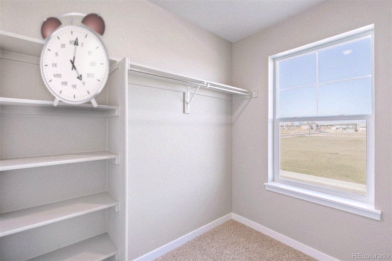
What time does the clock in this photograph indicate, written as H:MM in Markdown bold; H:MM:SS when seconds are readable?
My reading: **5:02**
